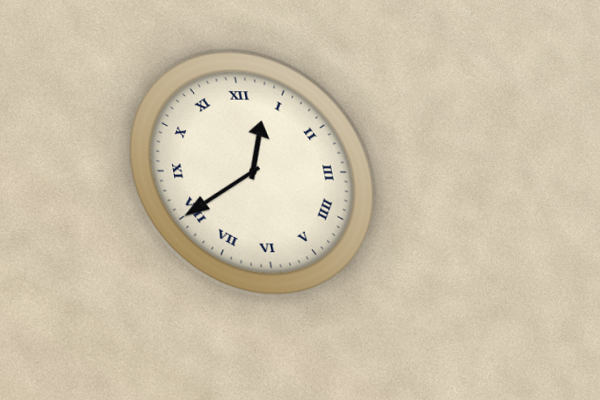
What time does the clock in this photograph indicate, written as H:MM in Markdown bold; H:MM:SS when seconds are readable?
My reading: **12:40**
